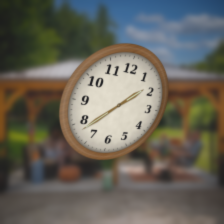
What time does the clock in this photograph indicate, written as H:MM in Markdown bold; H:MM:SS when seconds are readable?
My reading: **1:38**
